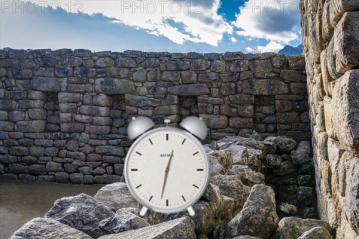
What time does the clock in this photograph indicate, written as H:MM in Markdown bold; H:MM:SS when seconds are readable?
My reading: **12:32**
